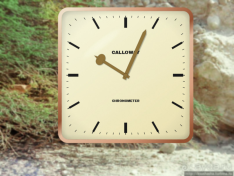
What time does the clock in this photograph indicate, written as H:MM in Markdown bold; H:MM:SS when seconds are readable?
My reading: **10:04**
